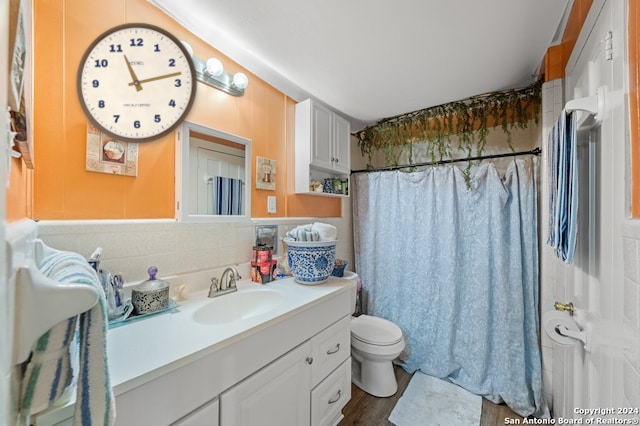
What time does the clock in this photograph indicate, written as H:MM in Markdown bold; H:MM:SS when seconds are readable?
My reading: **11:13**
